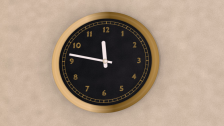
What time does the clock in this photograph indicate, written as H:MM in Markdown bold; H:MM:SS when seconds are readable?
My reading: **11:47**
